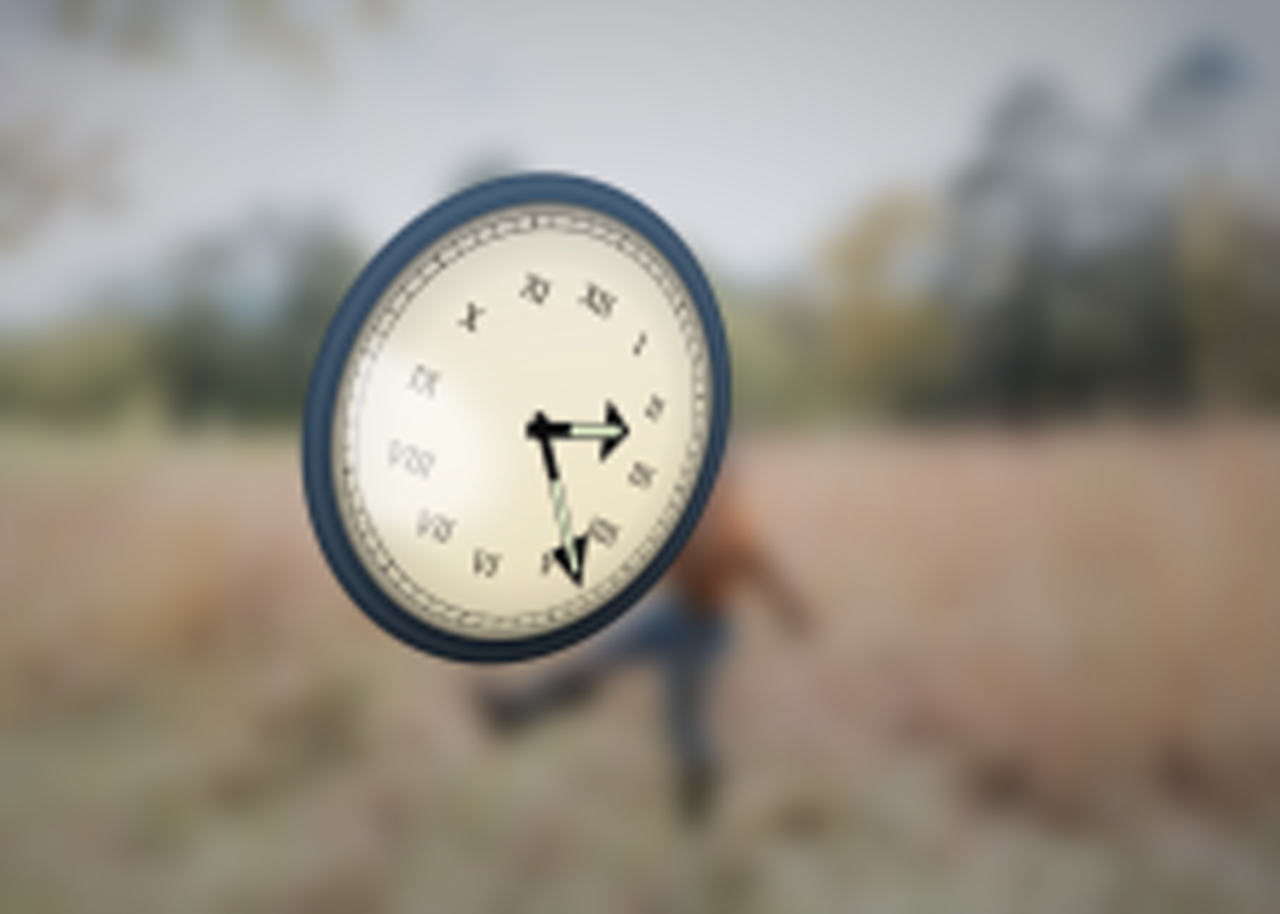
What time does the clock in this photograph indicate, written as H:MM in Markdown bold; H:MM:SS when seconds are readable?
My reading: **2:23**
